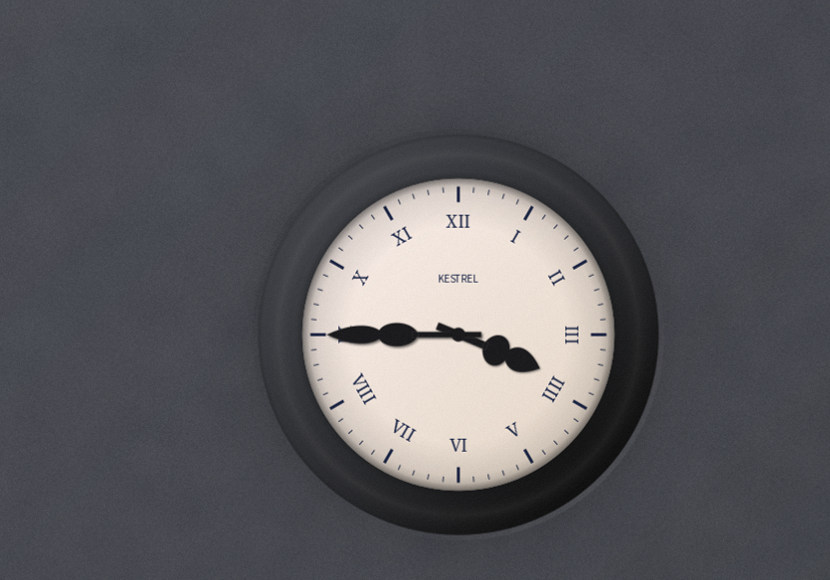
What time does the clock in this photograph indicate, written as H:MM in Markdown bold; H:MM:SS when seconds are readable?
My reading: **3:45**
